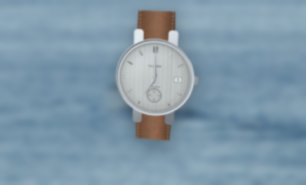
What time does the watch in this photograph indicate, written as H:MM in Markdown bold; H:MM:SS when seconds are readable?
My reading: **7:00**
